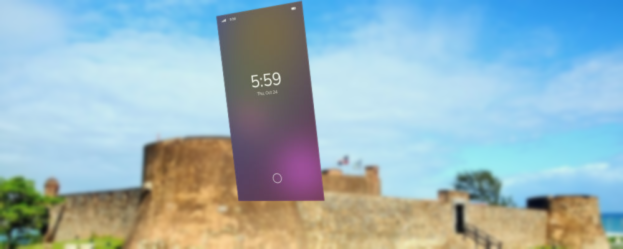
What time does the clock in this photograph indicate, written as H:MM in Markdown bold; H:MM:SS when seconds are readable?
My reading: **5:59**
